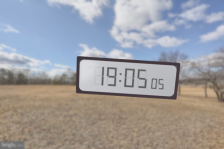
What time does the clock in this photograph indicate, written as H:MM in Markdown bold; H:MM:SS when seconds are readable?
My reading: **19:05:05**
